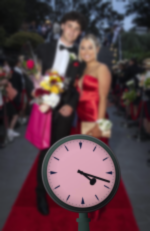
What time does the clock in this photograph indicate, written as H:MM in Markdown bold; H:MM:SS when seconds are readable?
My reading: **4:18**
